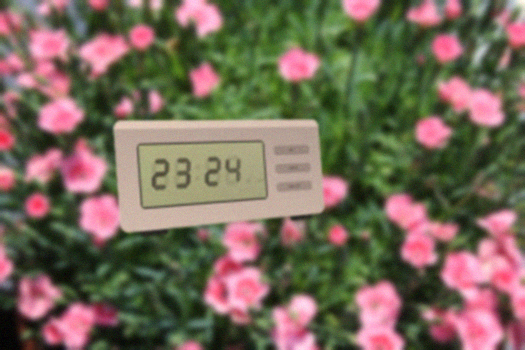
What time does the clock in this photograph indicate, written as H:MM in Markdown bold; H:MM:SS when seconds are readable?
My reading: **23:24**
